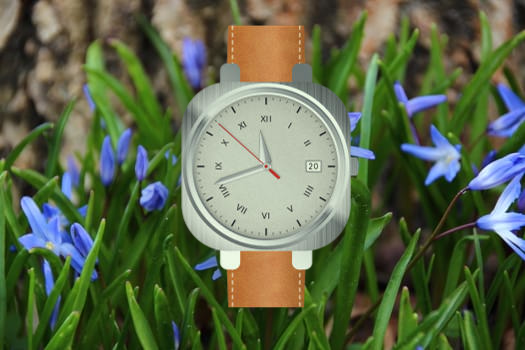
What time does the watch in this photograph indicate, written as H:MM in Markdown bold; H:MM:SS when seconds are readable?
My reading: **11:41:52**
